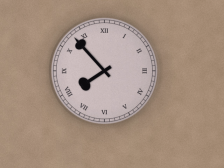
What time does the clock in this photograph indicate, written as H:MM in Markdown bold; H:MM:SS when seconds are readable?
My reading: **7:53**
